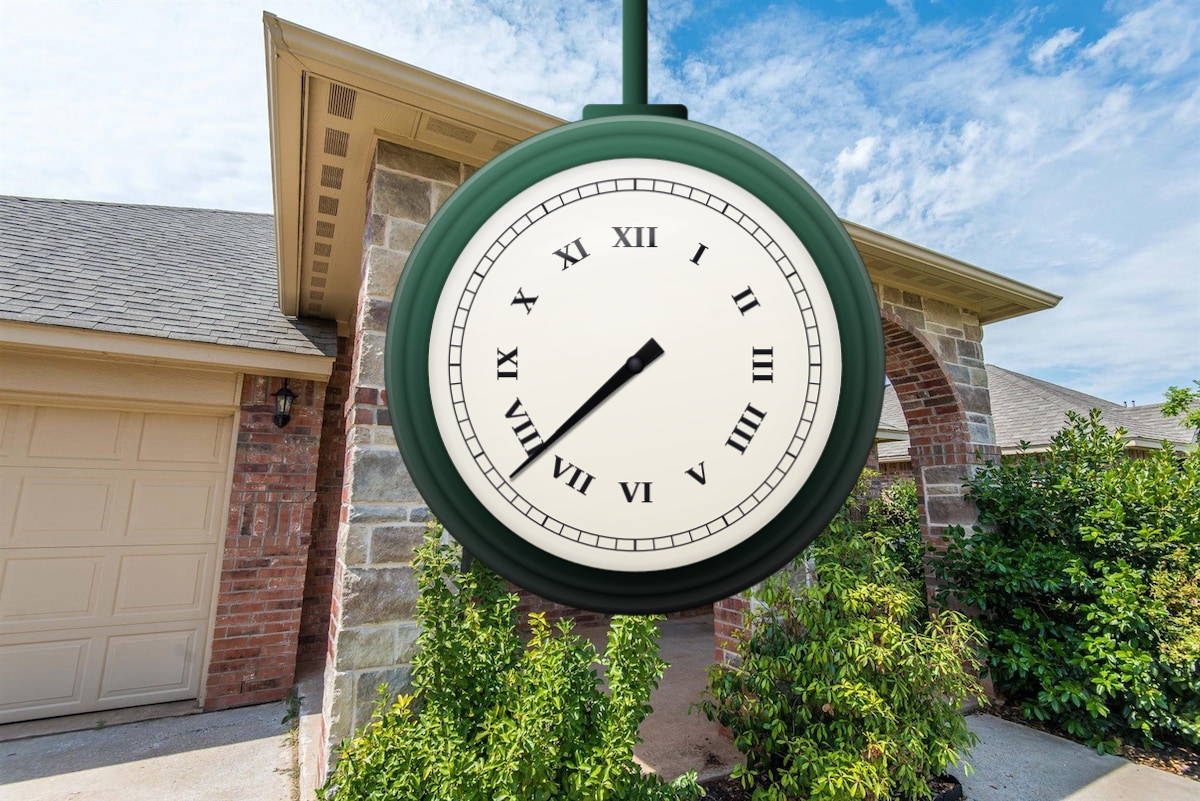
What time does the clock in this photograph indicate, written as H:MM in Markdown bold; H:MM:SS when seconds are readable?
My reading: **7:38**
